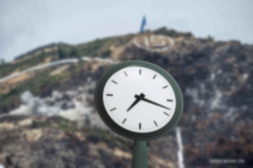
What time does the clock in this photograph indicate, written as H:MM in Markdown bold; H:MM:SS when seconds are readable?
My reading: **7:18**
